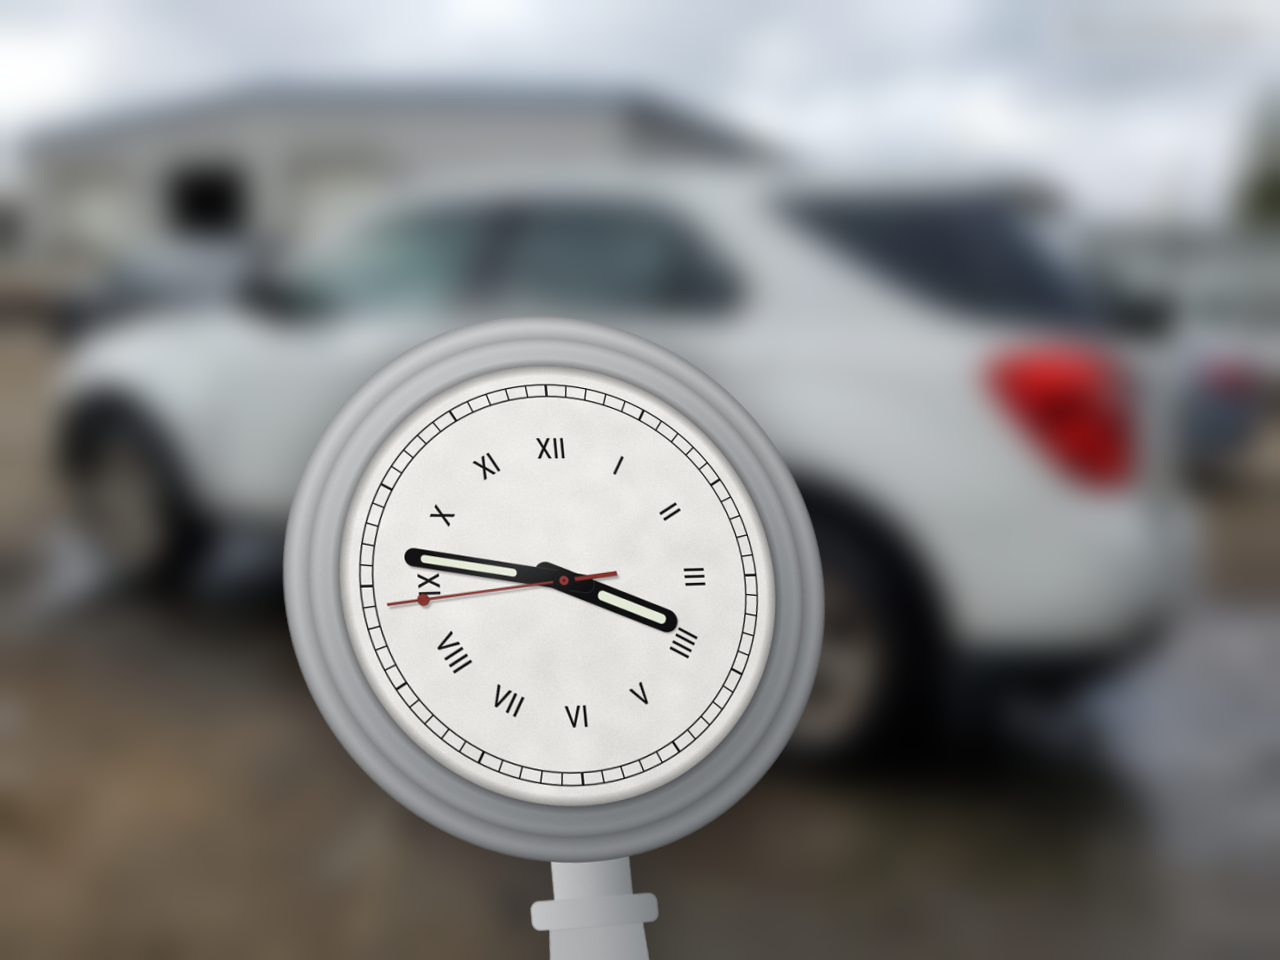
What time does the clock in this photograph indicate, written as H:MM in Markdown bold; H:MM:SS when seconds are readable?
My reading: **3:46:44**
